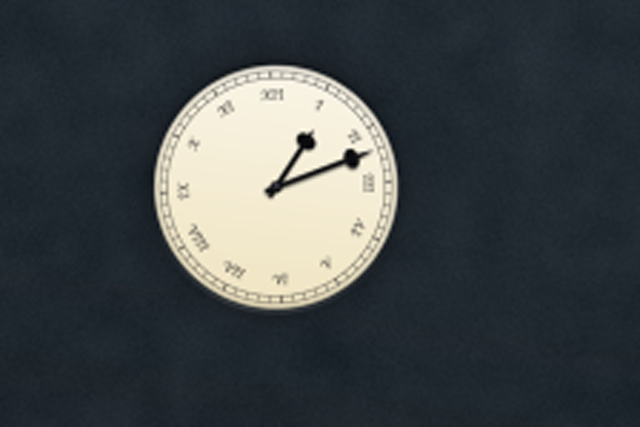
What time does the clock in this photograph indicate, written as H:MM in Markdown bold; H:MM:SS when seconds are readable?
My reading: **1:12**
